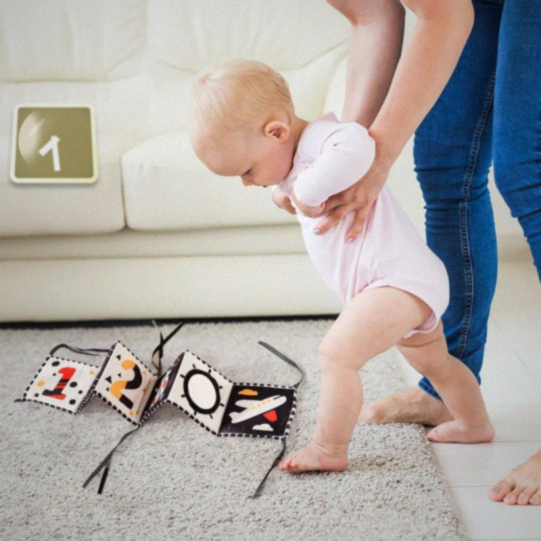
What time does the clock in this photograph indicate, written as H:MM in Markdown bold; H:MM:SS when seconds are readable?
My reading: **7:29**
